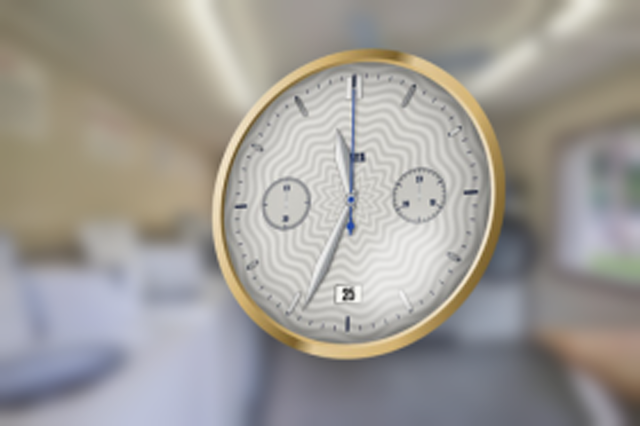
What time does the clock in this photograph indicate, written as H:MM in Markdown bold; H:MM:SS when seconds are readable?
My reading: **11:34**
